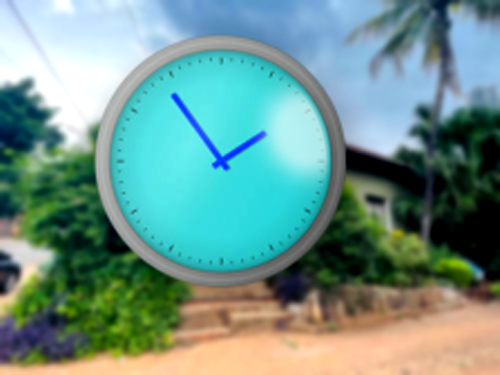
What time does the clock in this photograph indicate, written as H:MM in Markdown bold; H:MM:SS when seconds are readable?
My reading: **1:54**
